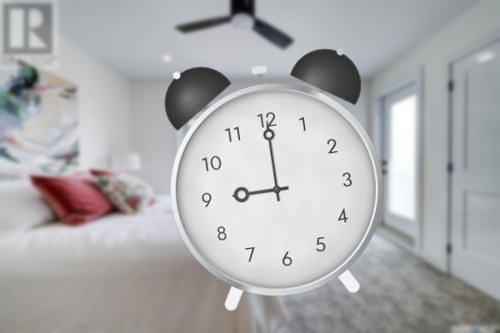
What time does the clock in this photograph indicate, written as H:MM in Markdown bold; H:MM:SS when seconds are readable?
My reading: **9:00**
